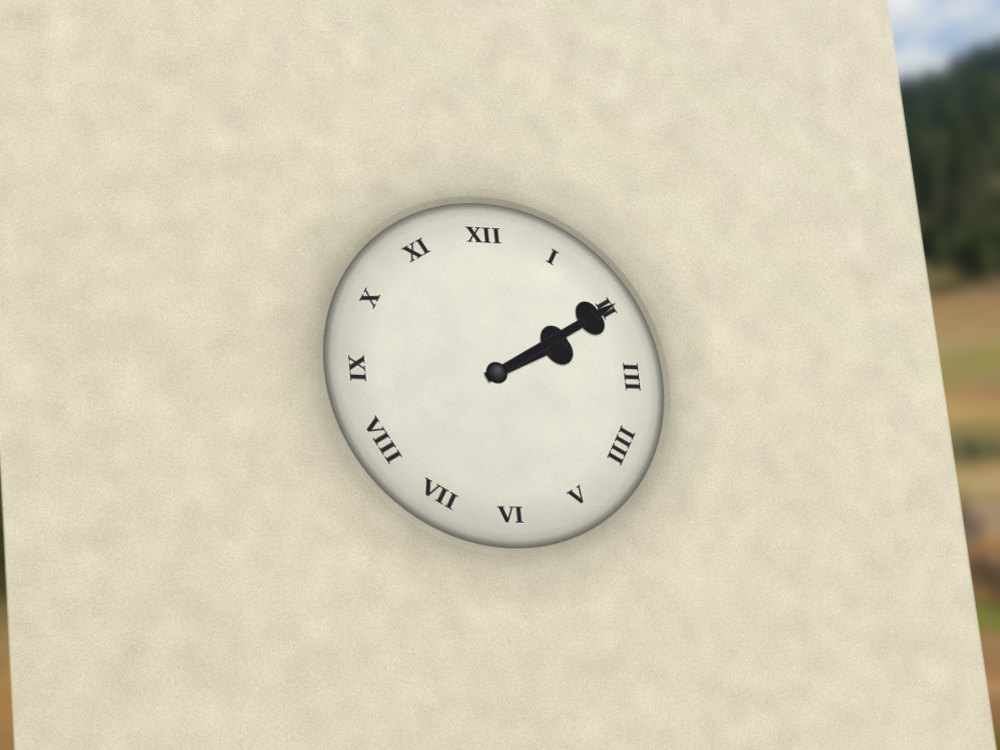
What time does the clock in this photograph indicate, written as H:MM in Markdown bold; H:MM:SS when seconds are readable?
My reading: **2:10**
